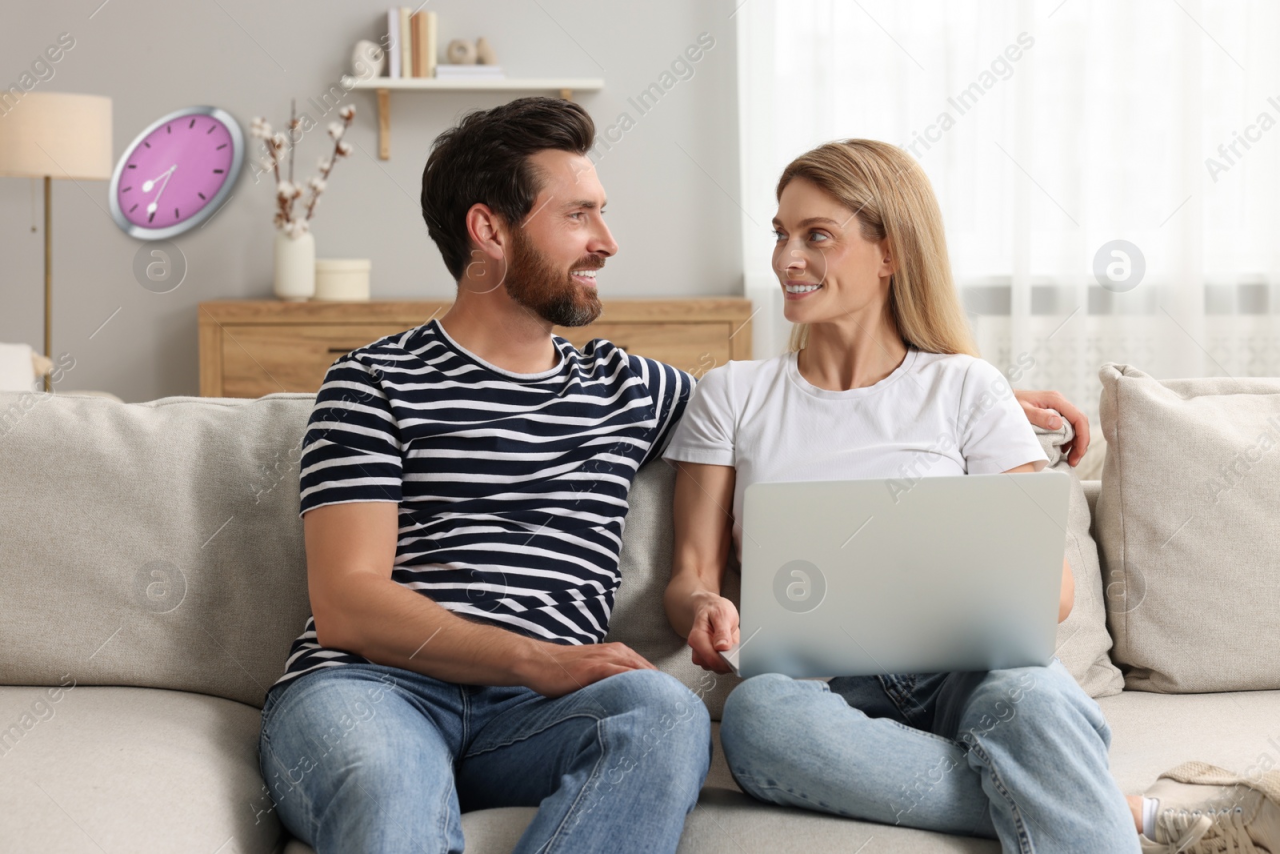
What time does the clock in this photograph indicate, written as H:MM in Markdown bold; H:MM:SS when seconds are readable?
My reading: **7:31**
